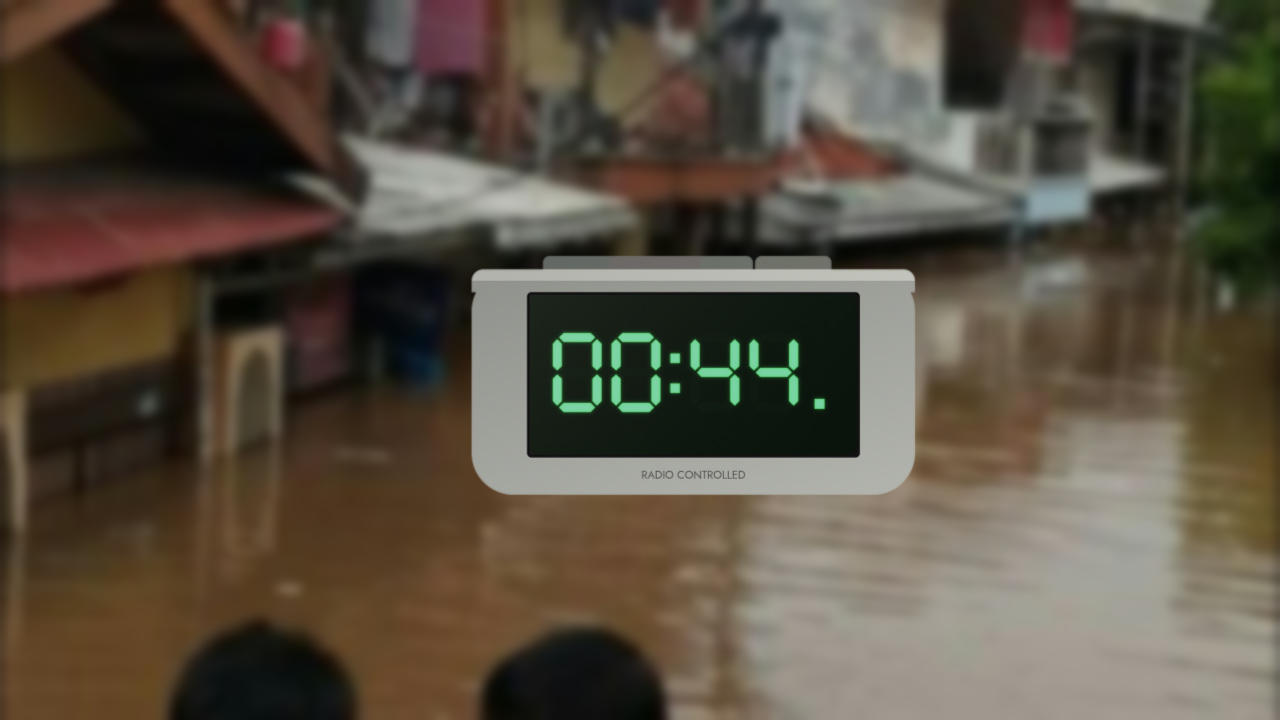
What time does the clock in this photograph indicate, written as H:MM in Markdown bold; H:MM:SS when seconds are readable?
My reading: **0:44**
